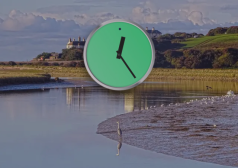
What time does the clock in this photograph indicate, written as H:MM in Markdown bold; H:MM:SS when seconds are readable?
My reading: **12:24**
